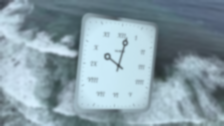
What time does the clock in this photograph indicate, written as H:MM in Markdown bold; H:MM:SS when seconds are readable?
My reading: **10:02**
